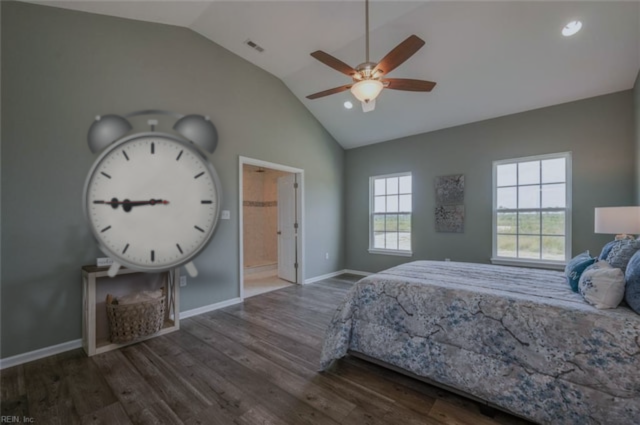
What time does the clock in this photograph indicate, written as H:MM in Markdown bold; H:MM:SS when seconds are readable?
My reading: **8:44:45**
